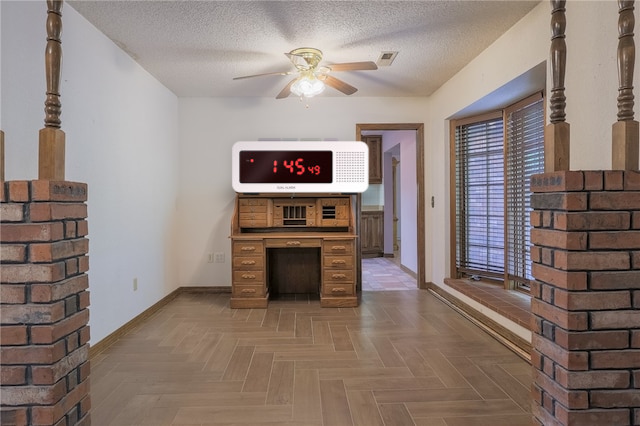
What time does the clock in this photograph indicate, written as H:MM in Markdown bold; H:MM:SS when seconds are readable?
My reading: **1:45:49**
